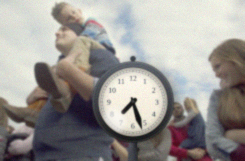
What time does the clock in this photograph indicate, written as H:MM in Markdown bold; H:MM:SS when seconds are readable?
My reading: **7:27**
